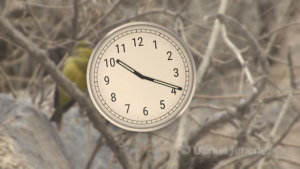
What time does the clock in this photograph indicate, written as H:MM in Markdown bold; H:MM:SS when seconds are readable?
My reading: **10:19**
